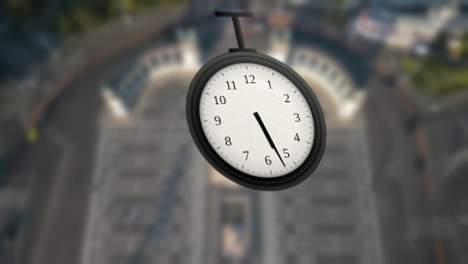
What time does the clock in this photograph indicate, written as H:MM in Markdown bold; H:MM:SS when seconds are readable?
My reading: **5:27**
